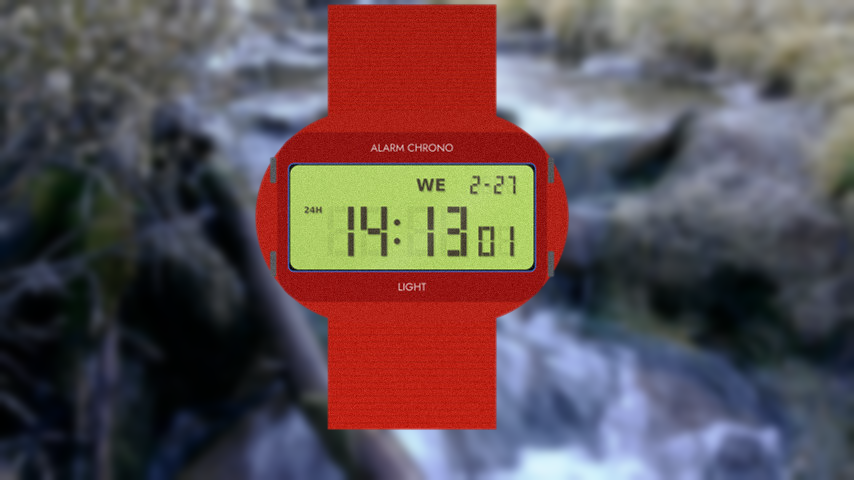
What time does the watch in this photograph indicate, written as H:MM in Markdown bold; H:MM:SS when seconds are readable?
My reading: **14:13:01**
